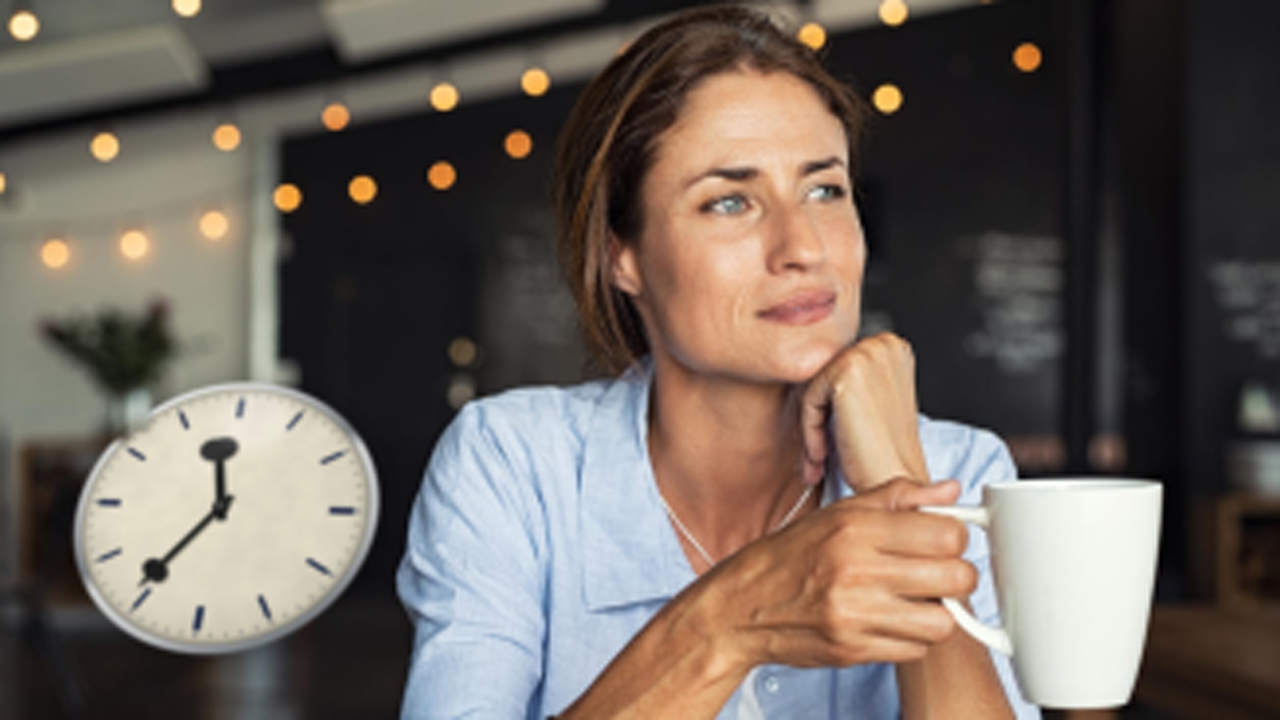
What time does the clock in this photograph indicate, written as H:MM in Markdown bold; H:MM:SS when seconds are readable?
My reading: **11:36**
